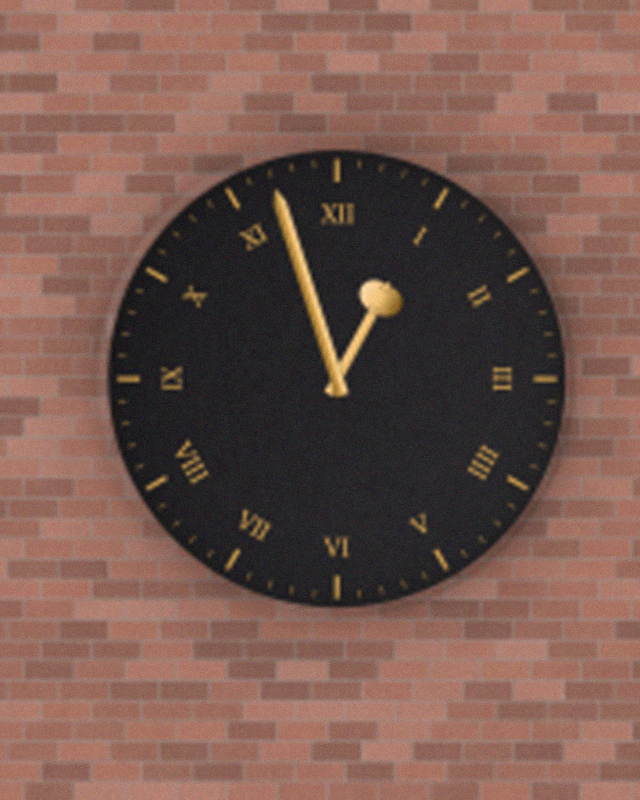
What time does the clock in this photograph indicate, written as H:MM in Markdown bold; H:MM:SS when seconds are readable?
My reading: **12:57**
